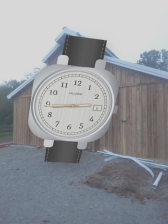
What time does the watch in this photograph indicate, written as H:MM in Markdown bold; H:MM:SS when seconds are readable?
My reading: **2:44**
